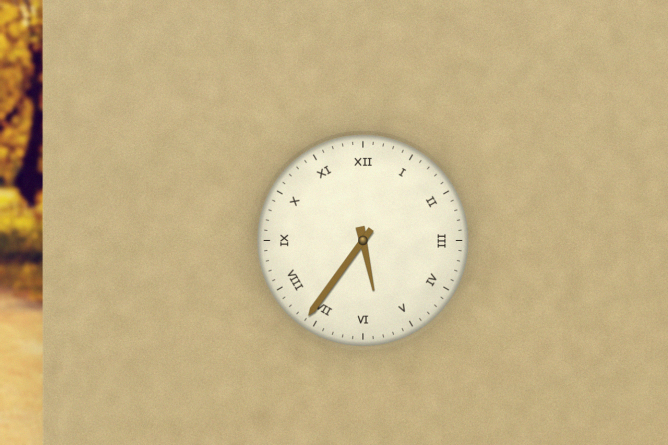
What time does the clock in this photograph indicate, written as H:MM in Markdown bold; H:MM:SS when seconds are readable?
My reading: **5:36**
